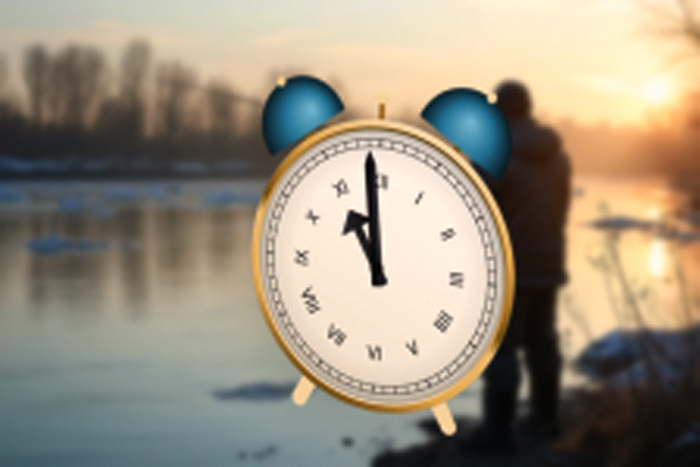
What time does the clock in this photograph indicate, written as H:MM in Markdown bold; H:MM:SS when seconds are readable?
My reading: **10:59**
